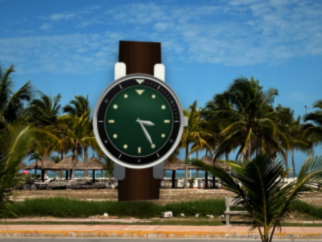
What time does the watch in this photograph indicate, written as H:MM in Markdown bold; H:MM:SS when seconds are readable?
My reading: **3:25**
